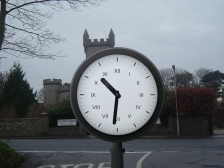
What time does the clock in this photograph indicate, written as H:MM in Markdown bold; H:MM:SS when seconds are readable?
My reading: **10:31**
